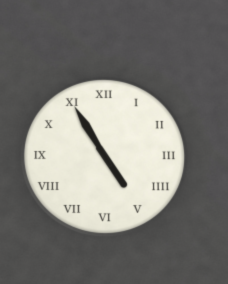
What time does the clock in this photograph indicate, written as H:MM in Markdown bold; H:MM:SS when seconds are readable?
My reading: **4:55**
